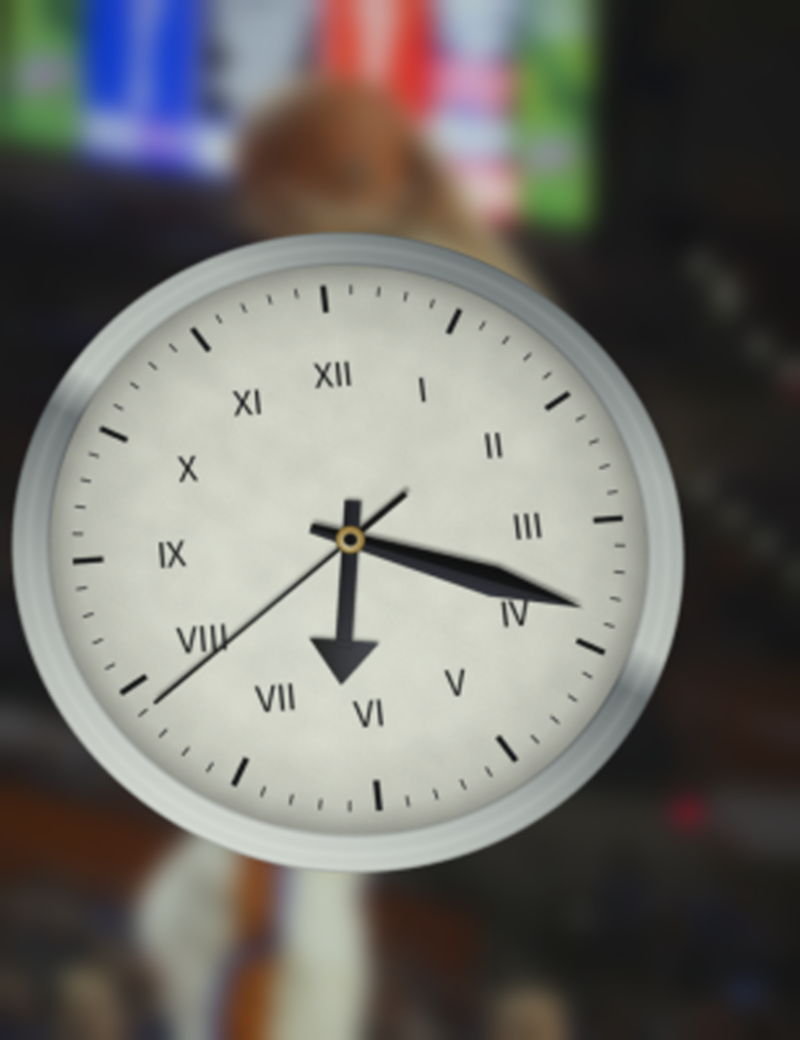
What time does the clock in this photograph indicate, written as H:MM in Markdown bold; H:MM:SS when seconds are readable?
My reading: **6:18:39**
